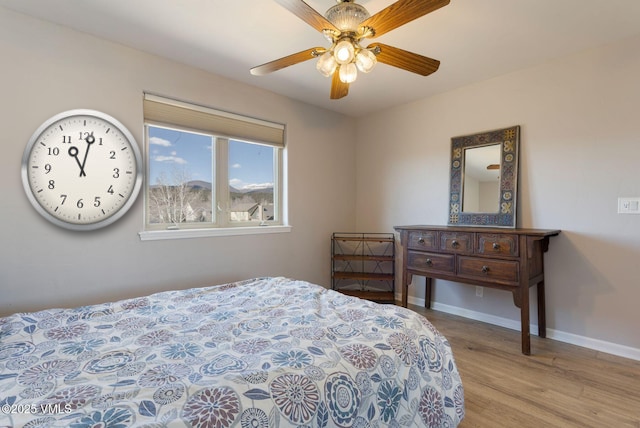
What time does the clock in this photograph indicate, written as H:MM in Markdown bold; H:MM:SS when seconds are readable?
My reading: **11:02**
